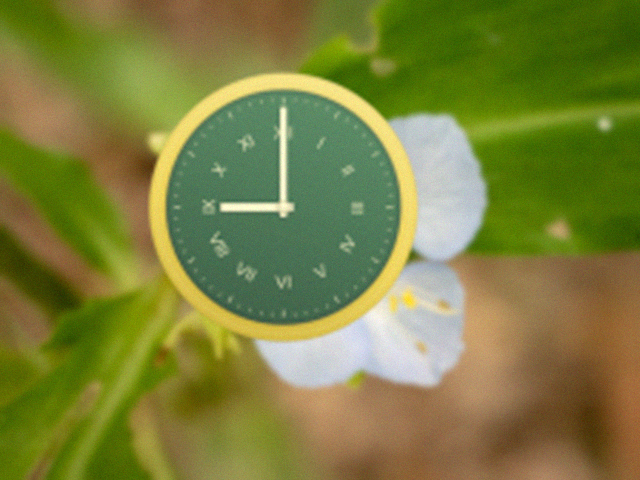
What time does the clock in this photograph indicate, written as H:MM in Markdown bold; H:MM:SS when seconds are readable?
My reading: **9:00**
